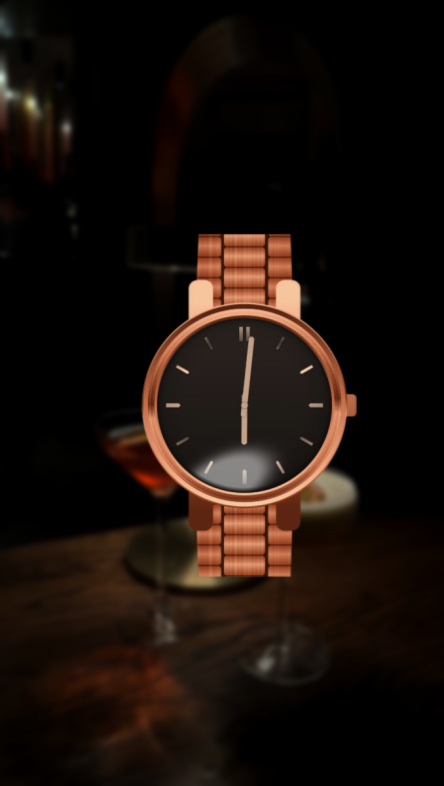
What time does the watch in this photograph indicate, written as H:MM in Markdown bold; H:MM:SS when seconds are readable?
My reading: **6:01**
